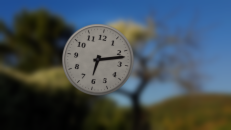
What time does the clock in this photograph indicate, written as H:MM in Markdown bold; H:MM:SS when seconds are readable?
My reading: **6:12**
